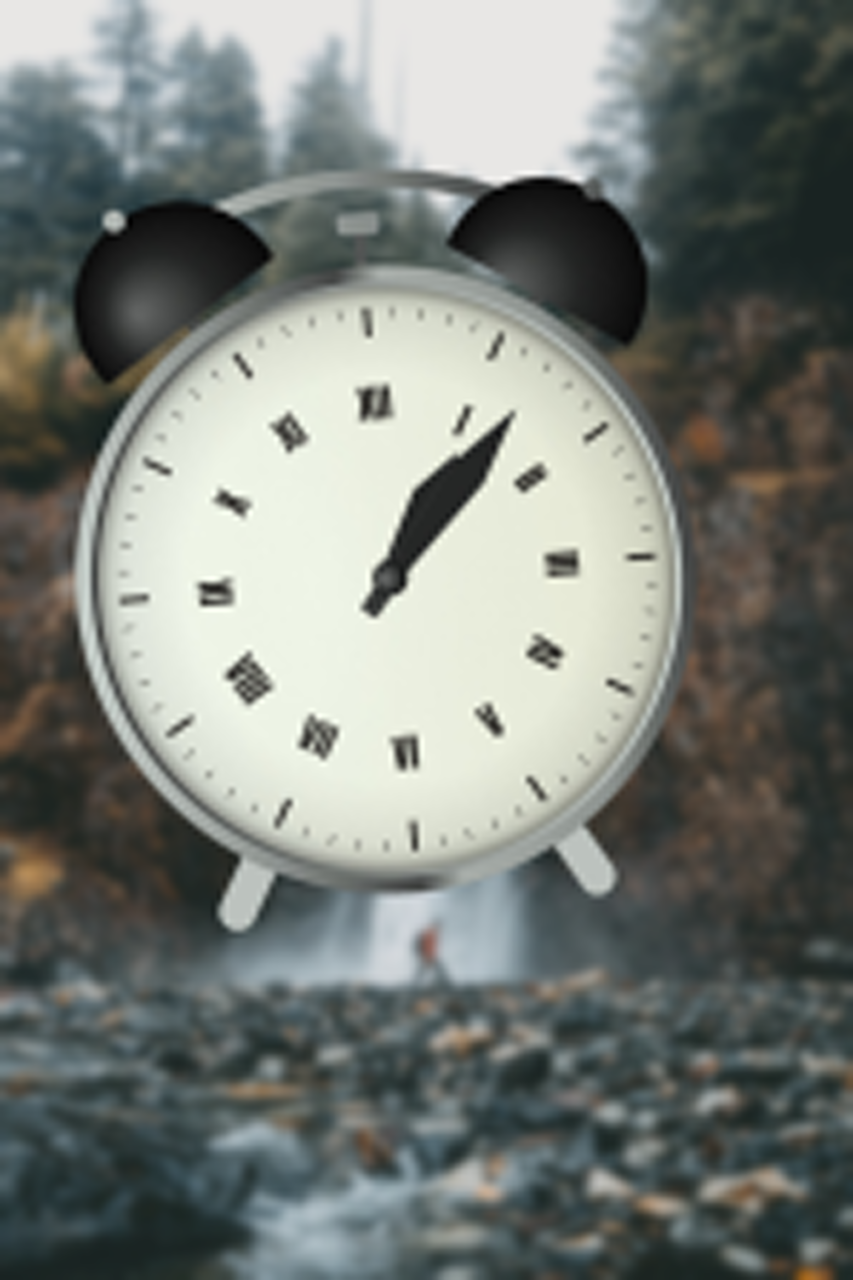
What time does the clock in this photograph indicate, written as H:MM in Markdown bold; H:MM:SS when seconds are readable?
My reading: **1:07**
